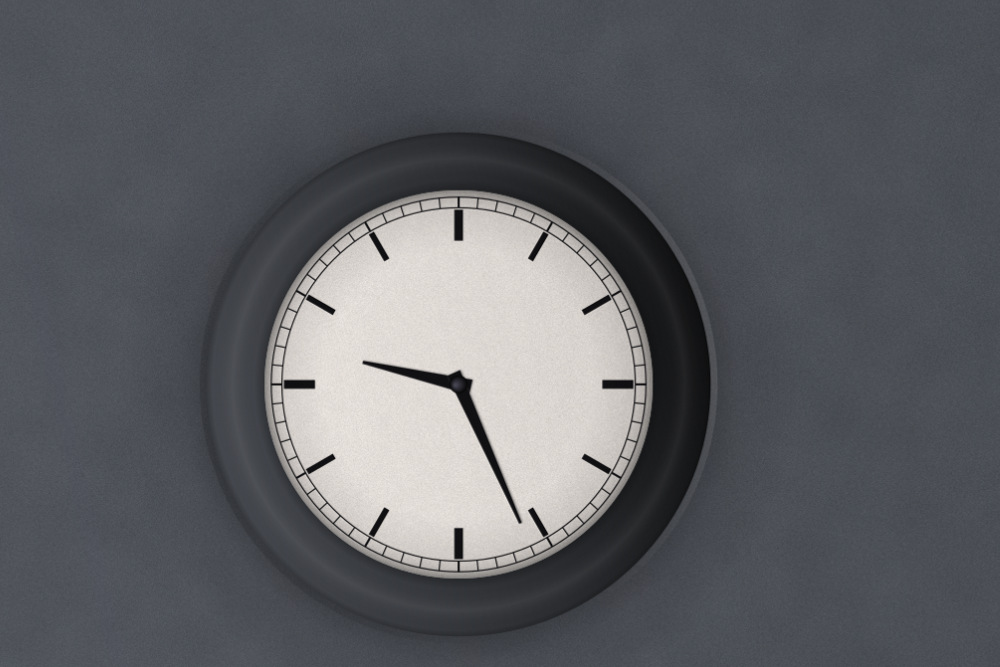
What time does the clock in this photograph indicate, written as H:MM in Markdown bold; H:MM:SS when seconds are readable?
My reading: **9:26**
